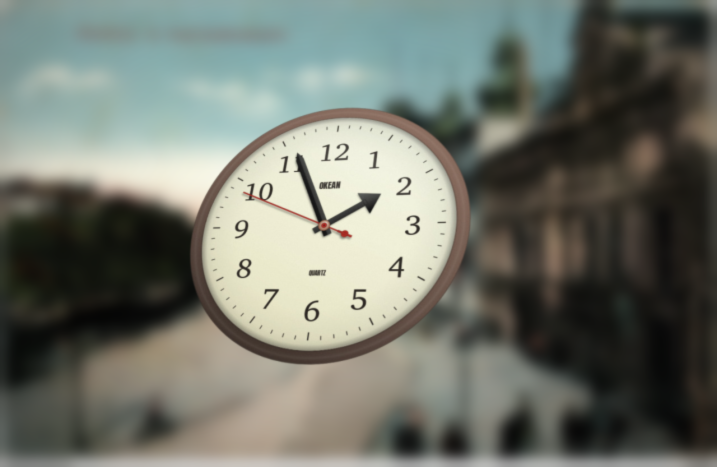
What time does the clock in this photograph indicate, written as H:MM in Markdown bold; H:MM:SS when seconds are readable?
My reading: **1:55:49**
